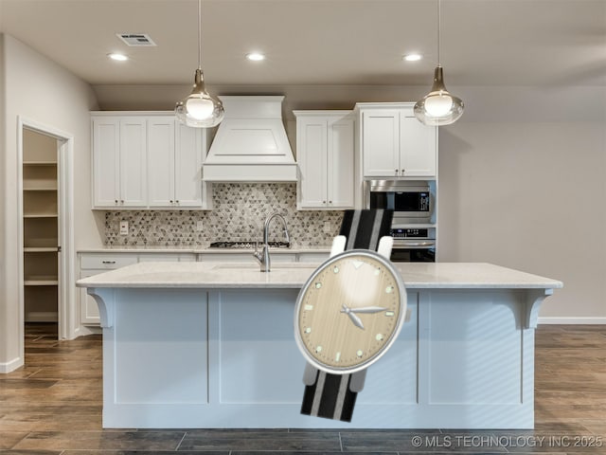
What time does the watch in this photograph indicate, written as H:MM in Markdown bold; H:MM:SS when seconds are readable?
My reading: **4:14**
